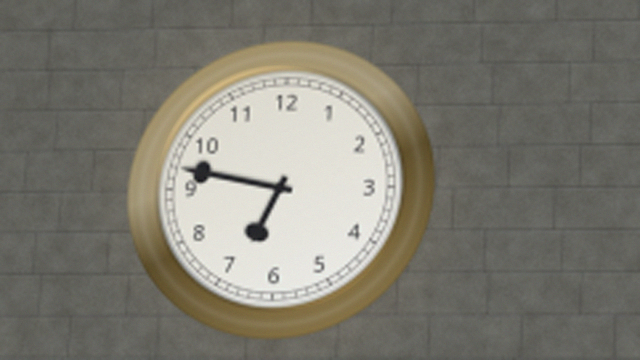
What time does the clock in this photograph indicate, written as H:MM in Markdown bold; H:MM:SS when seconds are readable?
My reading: **6:47**
